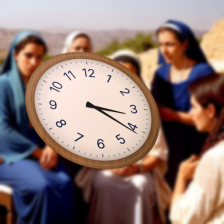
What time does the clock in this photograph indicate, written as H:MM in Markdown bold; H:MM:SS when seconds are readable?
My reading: **3:21**
